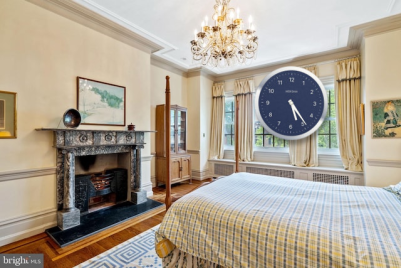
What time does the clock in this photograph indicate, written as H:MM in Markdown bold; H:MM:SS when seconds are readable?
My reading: **5:24**
